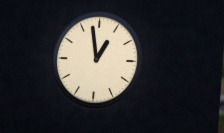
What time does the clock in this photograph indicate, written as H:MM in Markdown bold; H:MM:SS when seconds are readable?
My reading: **12:58**
